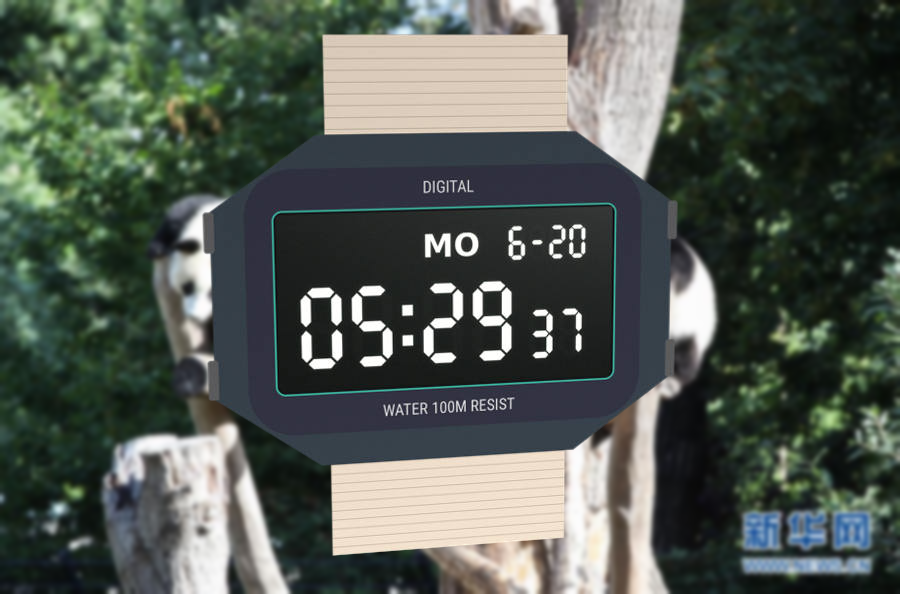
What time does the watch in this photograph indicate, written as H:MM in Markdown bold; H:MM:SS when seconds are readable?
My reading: **5:29:37**
